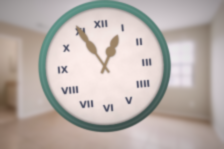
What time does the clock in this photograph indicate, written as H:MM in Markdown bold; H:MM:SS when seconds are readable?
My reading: **12:55**
